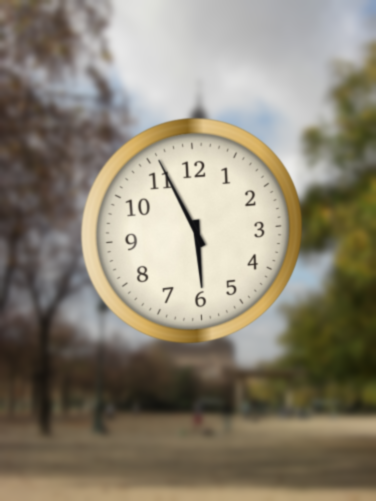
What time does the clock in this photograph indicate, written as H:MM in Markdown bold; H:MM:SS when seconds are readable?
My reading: **5:56**
